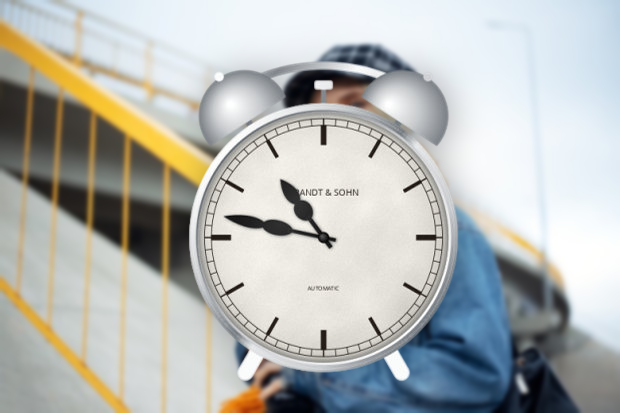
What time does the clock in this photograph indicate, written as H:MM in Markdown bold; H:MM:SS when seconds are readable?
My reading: **10:47**
